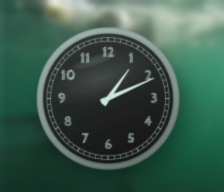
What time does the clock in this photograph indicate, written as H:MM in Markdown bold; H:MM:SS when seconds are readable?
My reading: **1:11**
